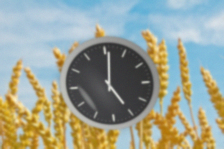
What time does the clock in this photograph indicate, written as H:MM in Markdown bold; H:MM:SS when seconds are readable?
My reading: **5:01**
